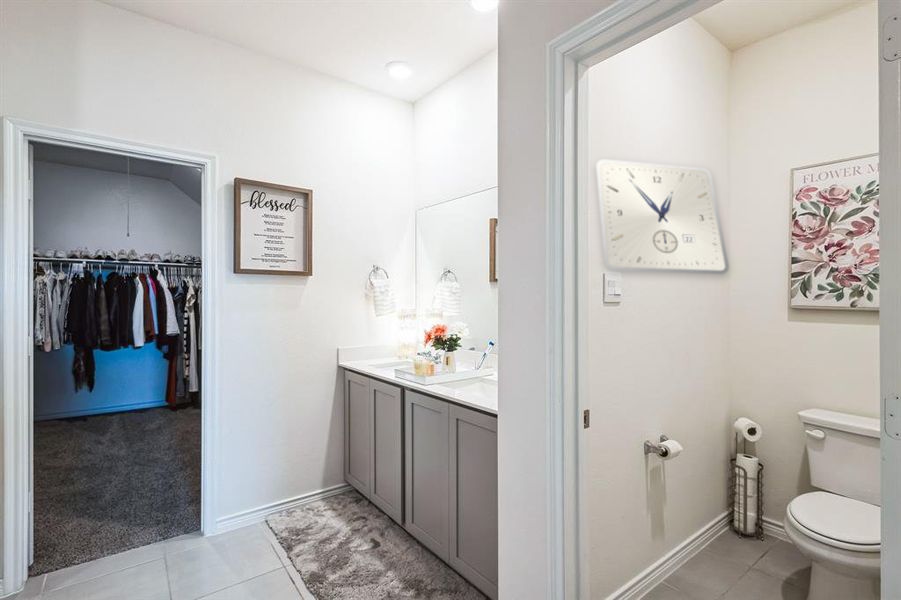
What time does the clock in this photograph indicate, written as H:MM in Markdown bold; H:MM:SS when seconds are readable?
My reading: **12:54**
